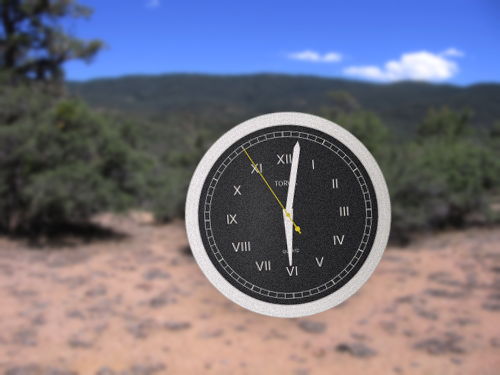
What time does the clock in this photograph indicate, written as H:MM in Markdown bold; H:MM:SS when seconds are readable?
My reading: **6:01:55**
